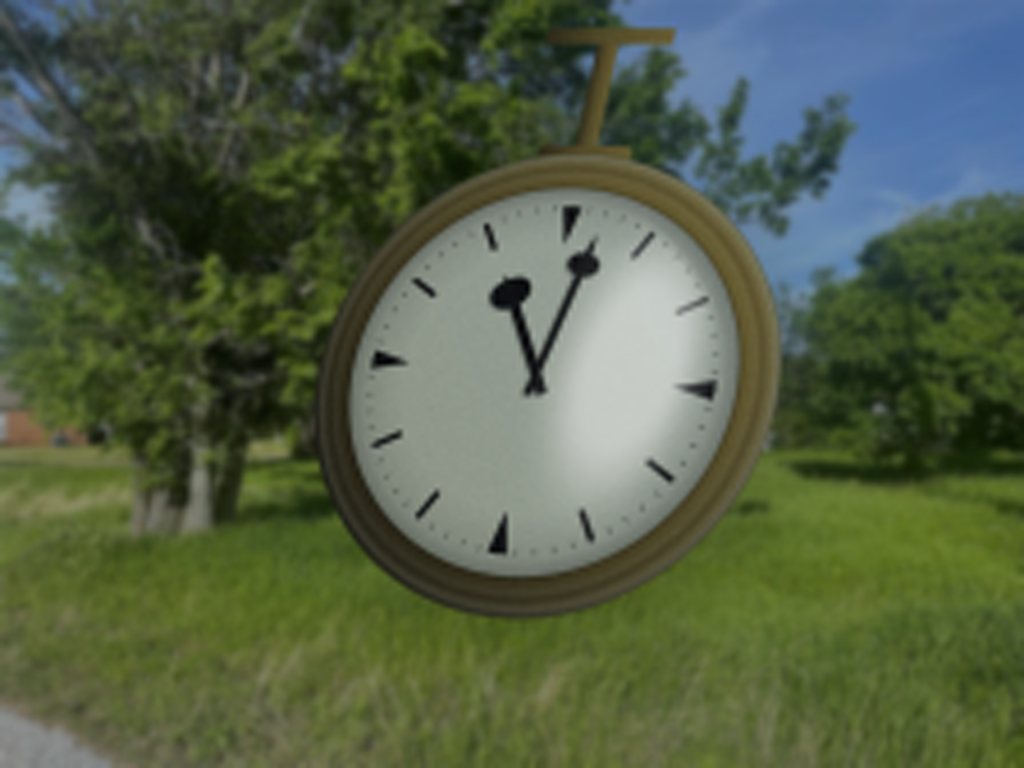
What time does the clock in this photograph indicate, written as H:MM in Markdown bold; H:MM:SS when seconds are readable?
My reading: **11:02**
